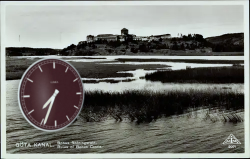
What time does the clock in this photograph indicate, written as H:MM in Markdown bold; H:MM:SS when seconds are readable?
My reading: **7:34**
